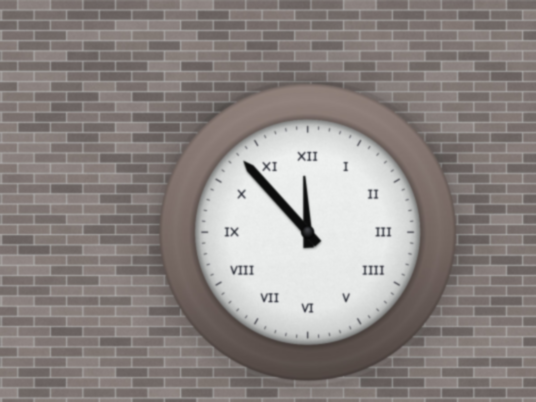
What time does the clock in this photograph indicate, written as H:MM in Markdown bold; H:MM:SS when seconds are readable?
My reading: **11:53**
